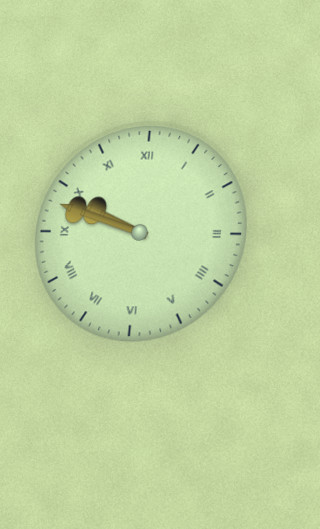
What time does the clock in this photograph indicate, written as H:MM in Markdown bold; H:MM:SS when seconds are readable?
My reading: **9:48**
